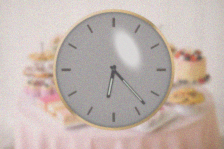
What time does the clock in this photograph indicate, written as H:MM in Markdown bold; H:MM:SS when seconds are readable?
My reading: **6:23**
